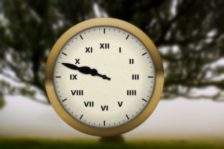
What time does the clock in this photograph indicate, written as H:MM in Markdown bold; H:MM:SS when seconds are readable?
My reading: **9:48**
